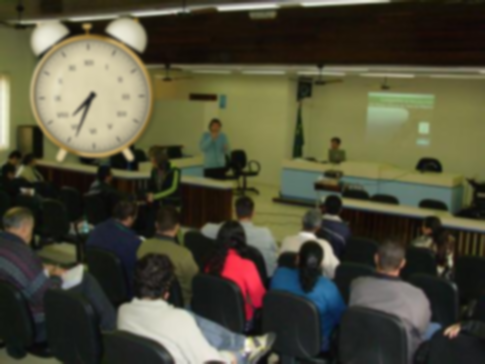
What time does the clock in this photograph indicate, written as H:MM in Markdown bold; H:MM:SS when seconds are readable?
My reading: **7:34**
